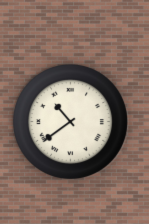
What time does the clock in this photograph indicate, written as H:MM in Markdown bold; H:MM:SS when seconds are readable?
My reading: **10:39**
